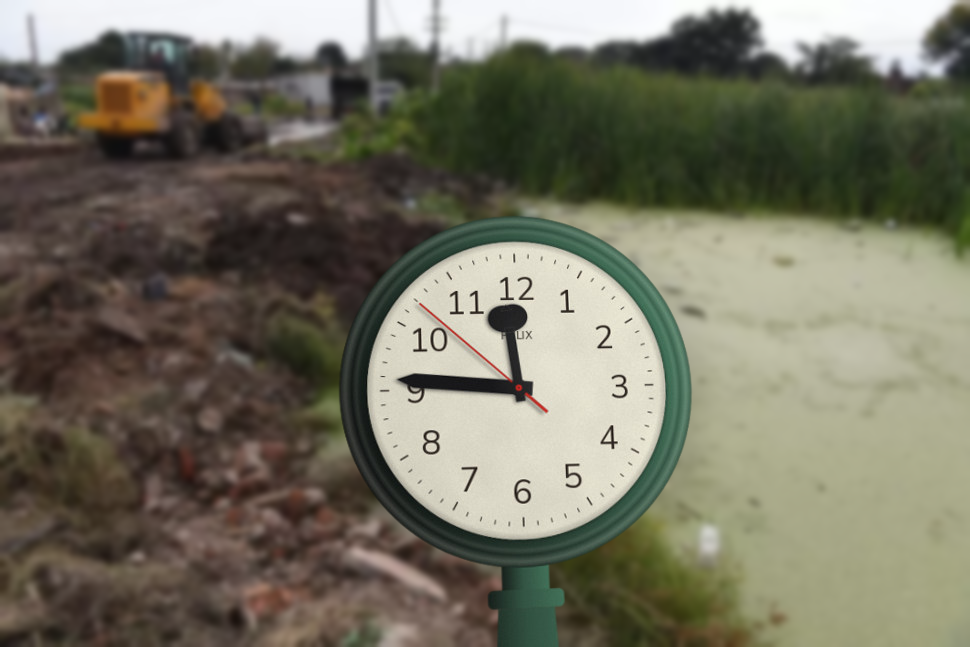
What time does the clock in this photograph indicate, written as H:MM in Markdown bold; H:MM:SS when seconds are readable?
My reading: **11:45:52**
